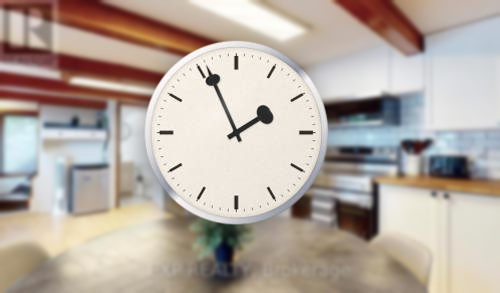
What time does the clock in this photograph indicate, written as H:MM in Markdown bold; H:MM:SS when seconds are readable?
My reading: **1:56**
